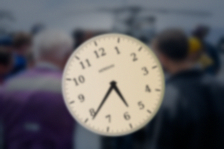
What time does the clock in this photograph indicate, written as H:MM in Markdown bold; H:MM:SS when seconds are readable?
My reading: **5:39**
